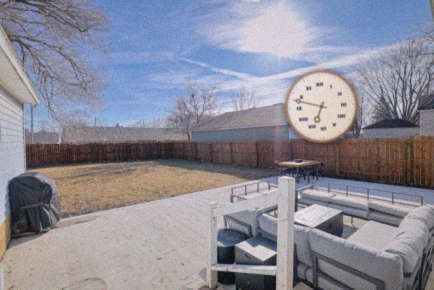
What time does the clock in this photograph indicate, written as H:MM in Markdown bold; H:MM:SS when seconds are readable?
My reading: **6:48**
